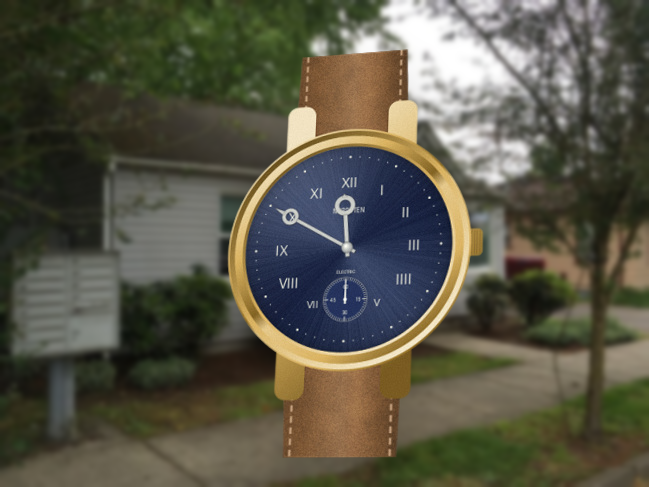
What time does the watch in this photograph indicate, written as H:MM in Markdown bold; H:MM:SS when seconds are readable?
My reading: **11:50**
